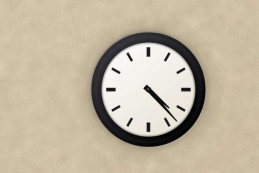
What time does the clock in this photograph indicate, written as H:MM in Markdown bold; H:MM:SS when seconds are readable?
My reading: **4:23**
